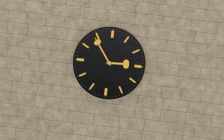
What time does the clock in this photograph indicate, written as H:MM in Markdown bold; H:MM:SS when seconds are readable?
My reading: **2:54**
